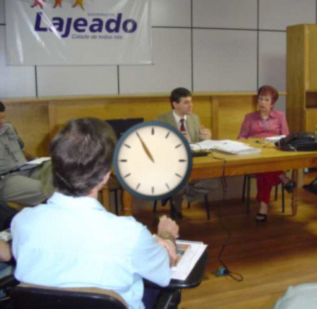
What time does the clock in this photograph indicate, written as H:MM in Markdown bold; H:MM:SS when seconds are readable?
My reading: **10:55**
